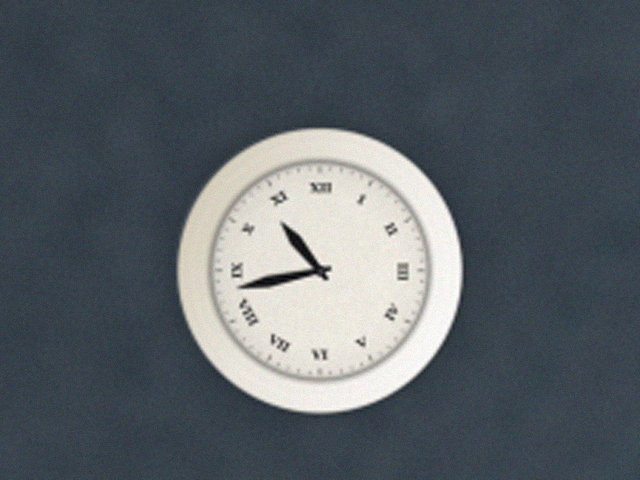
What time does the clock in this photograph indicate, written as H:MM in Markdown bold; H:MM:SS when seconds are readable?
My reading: **10:43**
